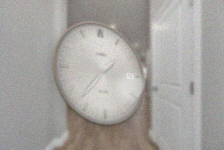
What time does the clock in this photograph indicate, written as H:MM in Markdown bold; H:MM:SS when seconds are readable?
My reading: **1:37**
